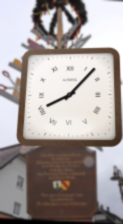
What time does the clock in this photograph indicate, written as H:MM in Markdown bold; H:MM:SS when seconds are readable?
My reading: **8:07**
